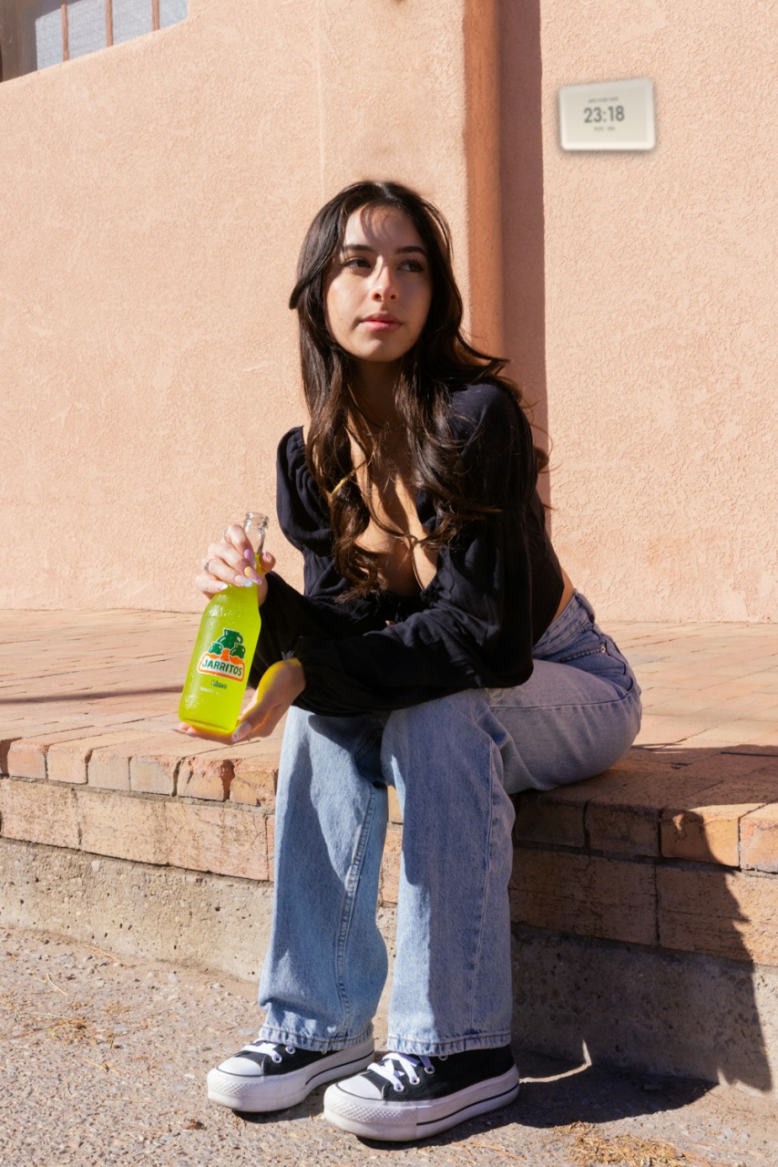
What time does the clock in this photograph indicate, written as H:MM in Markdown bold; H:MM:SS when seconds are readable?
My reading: **23:18**
